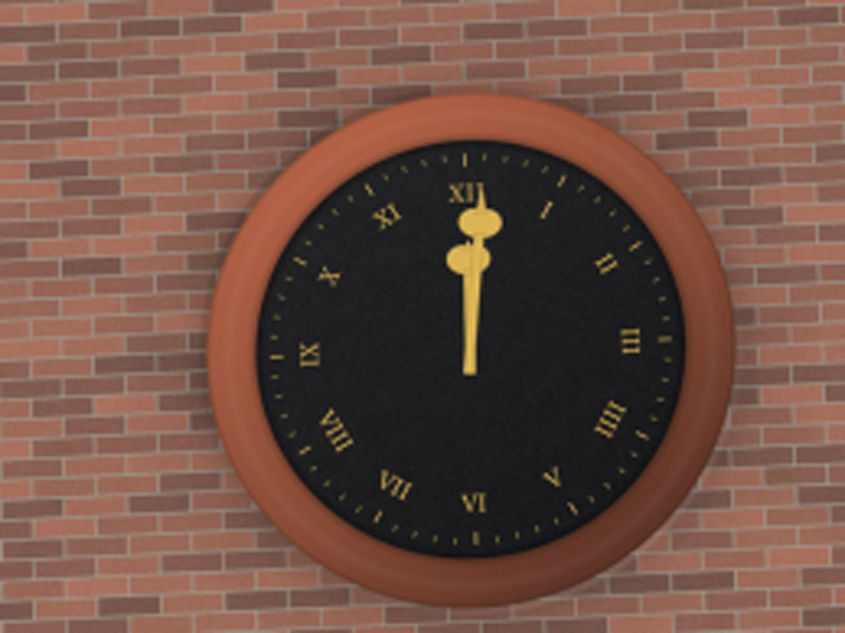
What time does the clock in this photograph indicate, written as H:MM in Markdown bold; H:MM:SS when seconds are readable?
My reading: **12:01**
